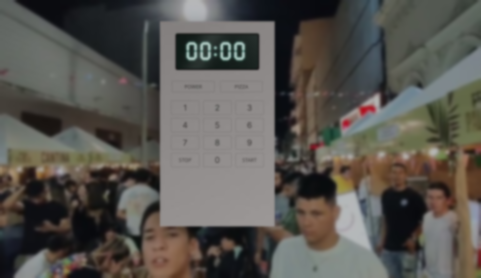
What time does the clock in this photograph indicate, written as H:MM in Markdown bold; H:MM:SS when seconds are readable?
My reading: **0:00**
